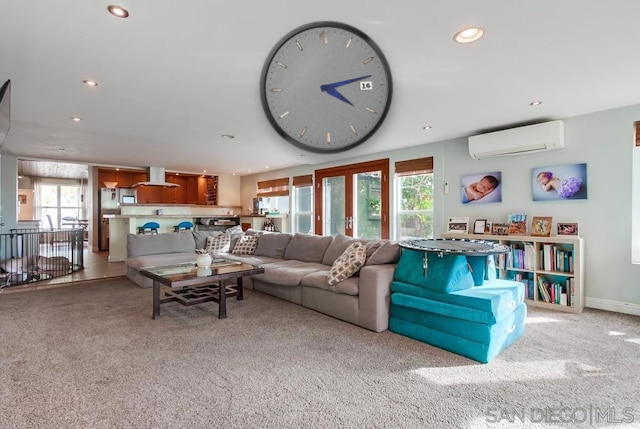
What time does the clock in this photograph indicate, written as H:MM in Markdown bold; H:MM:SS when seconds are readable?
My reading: **4:13**
